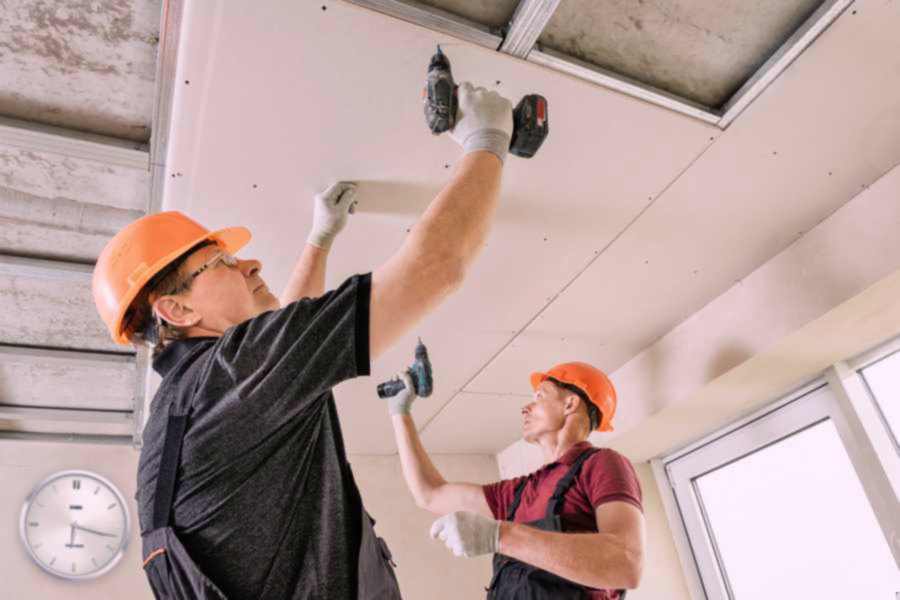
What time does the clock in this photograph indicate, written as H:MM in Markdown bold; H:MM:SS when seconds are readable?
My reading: **6:17**
